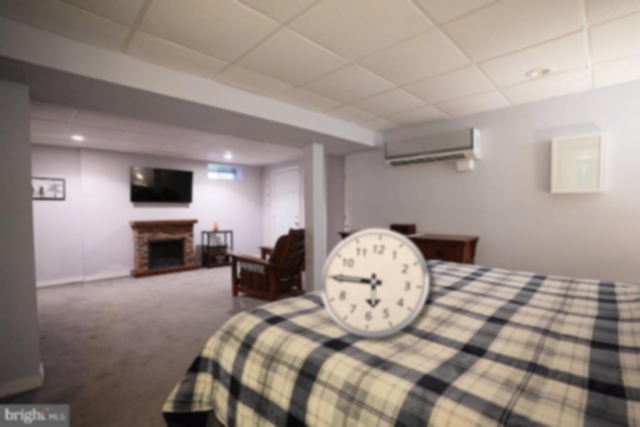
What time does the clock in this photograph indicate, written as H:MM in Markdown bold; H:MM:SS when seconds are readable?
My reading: **5:45**
